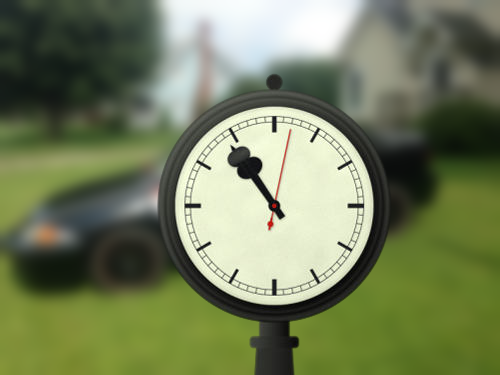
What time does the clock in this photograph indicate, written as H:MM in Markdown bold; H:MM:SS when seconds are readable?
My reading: **10:54:02**
